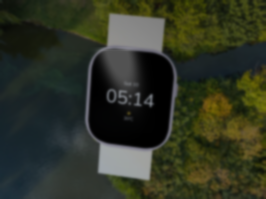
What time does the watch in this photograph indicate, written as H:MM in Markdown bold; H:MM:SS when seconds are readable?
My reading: **5:14**
